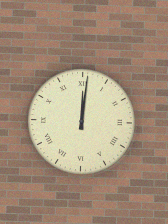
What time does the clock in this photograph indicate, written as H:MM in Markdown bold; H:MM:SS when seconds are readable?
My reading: **12:01**
